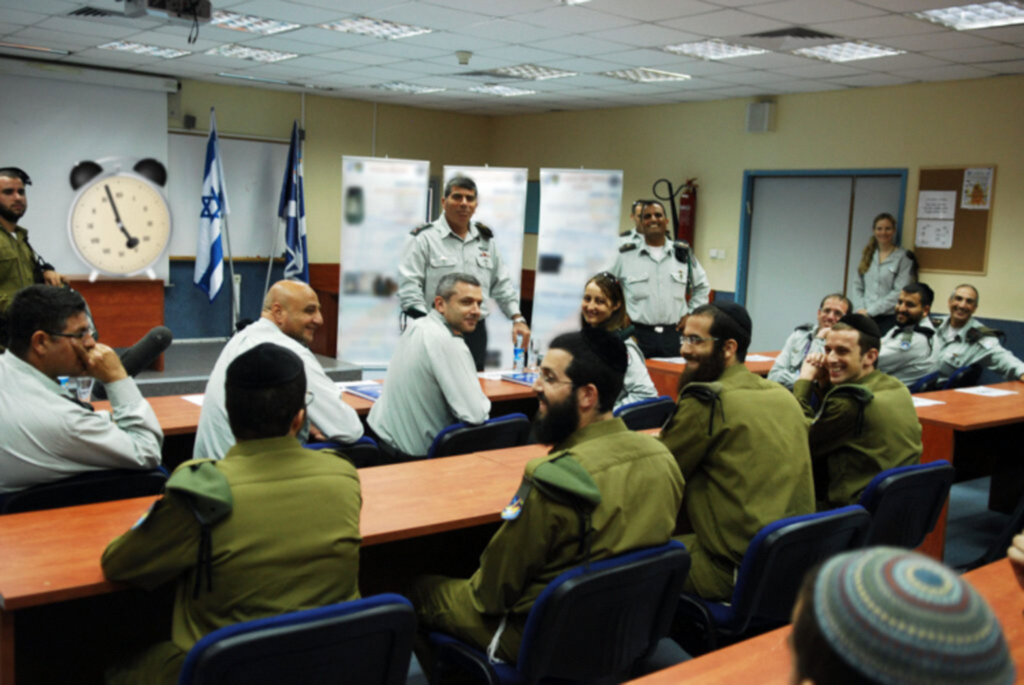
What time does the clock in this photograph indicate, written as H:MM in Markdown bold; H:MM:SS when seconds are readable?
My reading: **4:57**
